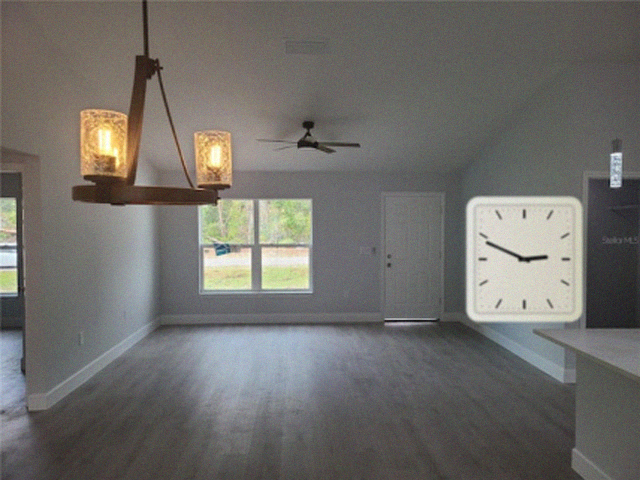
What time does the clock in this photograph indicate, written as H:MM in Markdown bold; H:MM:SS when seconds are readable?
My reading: **2:49**
